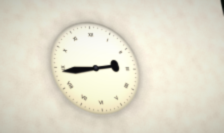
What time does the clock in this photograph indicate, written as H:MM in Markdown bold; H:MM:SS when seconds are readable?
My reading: **2:44**
